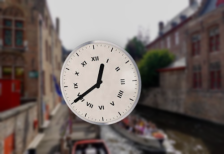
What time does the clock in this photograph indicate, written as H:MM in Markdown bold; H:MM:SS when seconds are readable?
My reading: **12:40**
